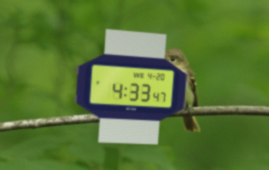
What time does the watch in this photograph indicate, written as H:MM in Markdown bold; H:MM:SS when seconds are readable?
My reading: **4:33:47**
